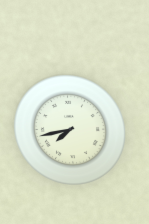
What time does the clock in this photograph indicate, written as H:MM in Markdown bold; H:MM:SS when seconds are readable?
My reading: **7:43**
